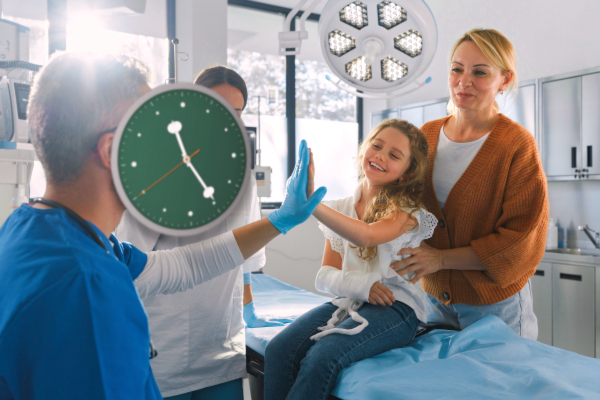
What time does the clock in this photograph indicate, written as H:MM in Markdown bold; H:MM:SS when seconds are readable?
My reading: **11:24:40**
